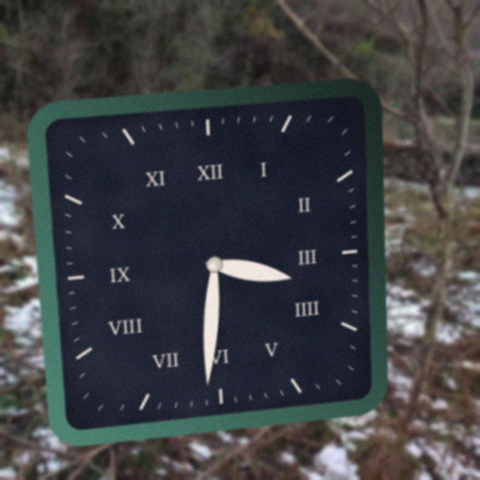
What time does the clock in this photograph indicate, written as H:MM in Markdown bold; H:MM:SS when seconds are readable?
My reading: **3:31**
